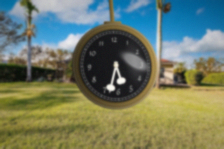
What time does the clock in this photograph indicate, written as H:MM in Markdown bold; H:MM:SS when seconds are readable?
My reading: **5:33**
